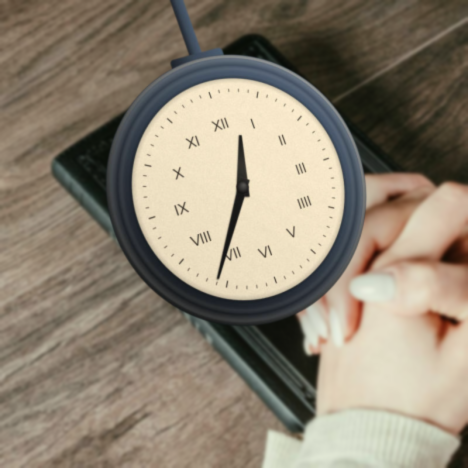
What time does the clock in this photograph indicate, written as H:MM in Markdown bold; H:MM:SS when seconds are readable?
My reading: **12:36**
